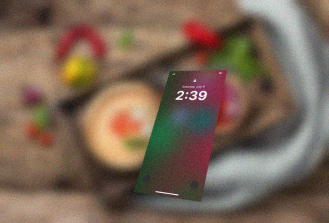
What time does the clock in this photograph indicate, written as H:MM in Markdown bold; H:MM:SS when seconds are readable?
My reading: **2:39**
